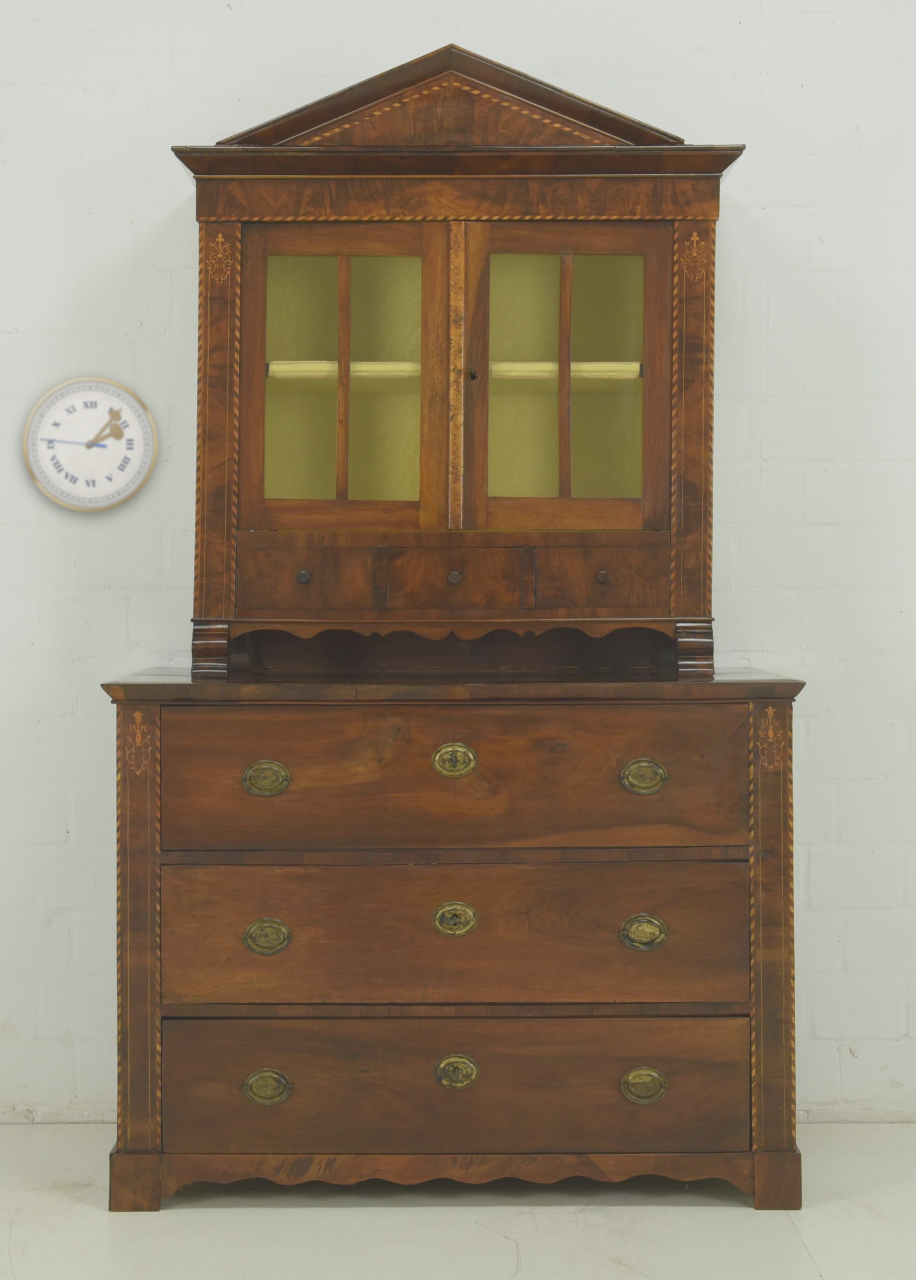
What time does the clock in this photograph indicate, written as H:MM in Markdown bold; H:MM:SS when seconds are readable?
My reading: **2:06:46**
